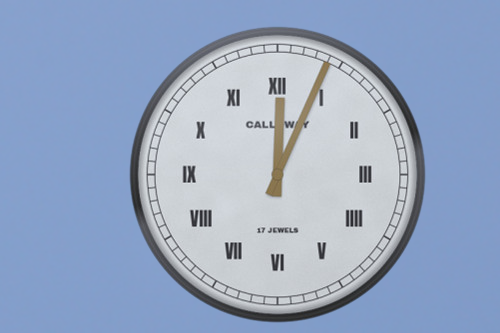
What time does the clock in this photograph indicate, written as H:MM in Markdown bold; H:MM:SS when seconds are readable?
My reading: **12:04**
